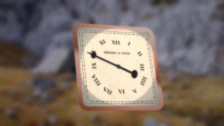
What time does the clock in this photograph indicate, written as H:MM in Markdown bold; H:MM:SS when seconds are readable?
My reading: **3:49**
